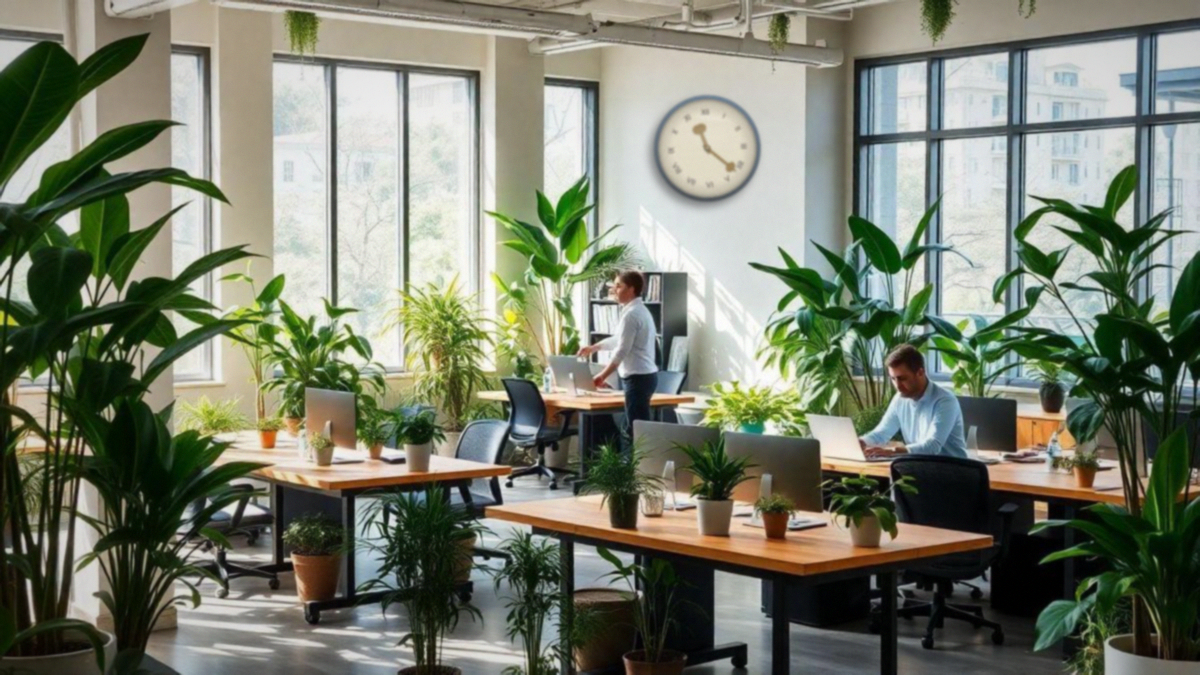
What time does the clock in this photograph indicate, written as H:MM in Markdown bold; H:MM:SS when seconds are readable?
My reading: **11:22**
